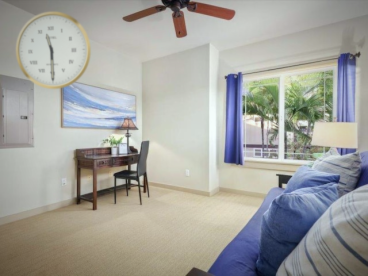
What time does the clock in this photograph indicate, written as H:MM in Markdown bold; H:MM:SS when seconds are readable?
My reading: **11:30**
